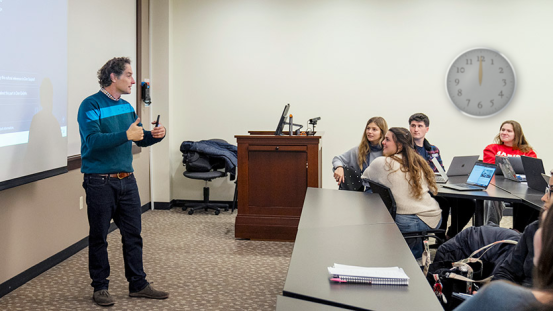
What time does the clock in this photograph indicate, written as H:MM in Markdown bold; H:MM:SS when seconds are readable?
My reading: **12:00**
